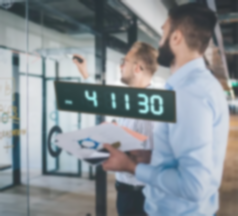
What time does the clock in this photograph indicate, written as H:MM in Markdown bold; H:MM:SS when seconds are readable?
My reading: **4:11:30**
